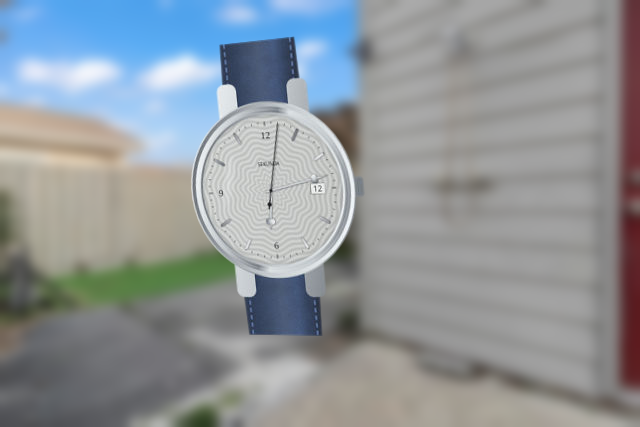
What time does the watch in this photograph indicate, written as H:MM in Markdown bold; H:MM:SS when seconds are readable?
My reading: **6:13:02**
